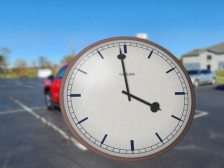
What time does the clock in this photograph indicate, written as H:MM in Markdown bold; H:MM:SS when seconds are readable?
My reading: **3:59**
